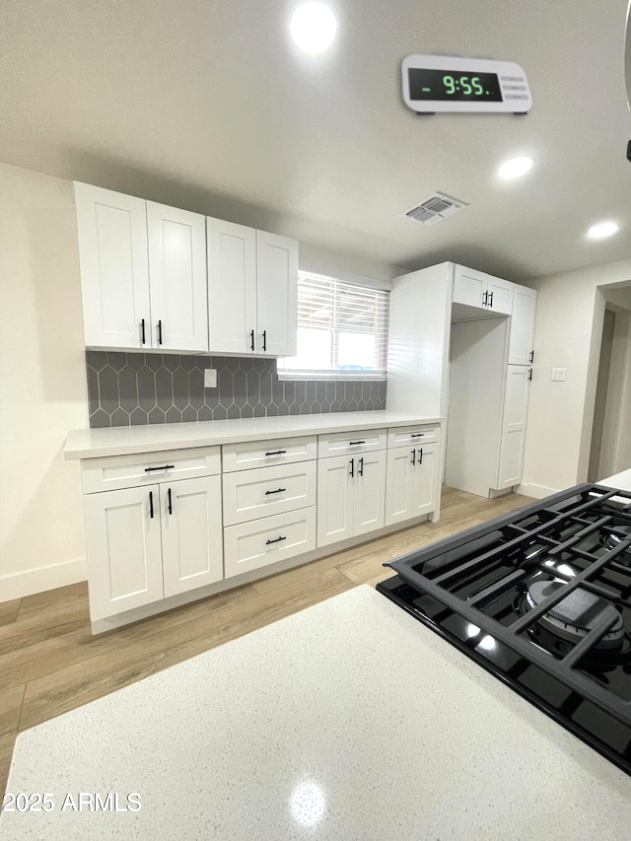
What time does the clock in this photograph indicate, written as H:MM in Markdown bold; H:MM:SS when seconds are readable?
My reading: **9:55**
